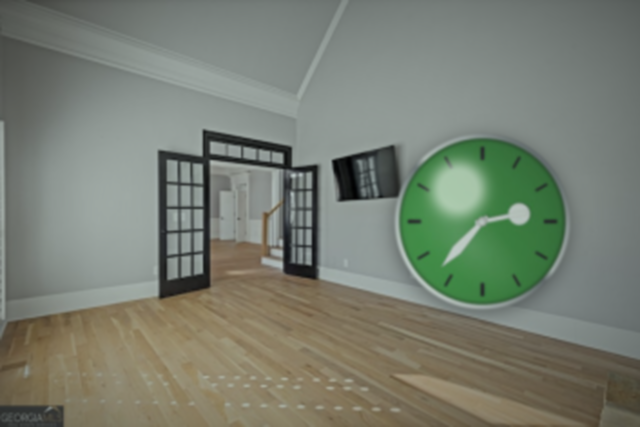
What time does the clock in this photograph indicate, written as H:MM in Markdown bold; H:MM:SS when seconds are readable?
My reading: **2:37**
